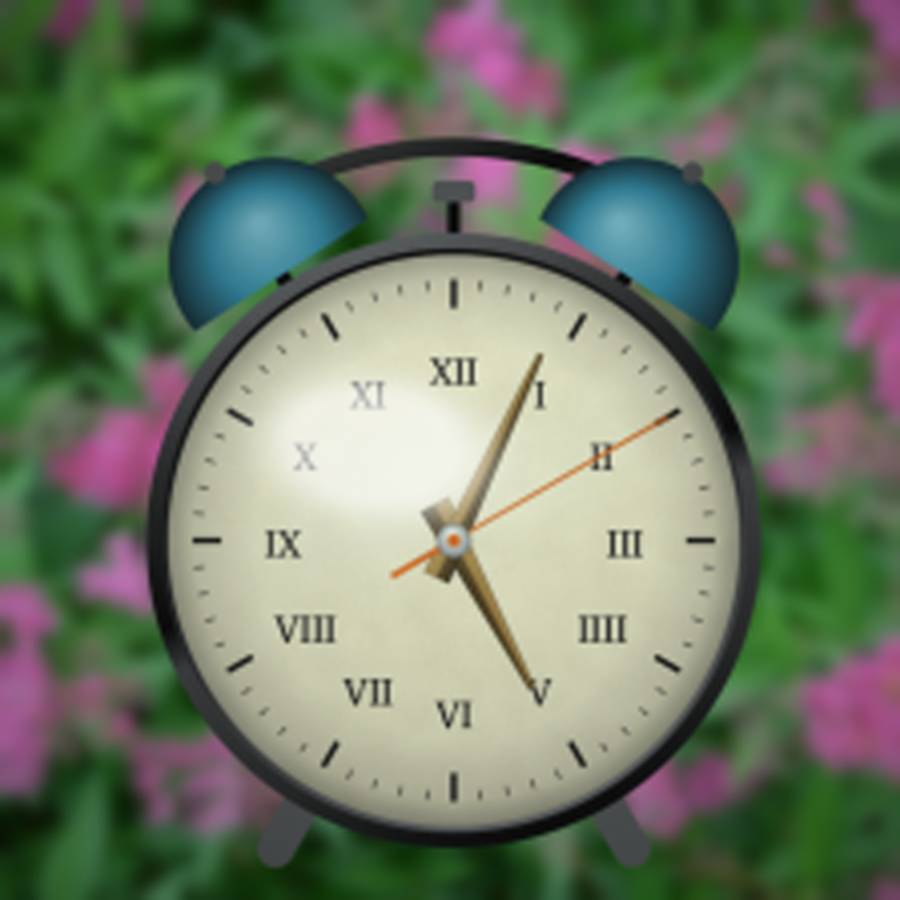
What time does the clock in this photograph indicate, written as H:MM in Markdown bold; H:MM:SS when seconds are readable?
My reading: **5:04:10**
